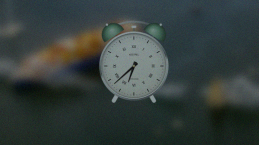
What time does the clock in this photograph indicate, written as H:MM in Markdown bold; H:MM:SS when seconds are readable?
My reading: **6:38**
